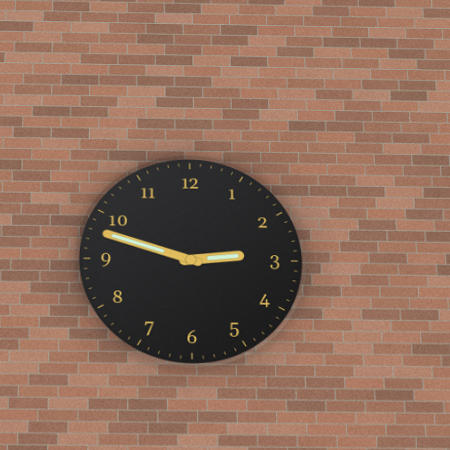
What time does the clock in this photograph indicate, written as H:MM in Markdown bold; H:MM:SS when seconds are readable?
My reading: **2:48**
